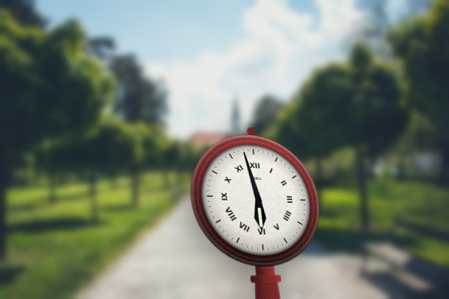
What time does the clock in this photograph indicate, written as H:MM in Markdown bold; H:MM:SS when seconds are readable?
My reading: **5:58**
